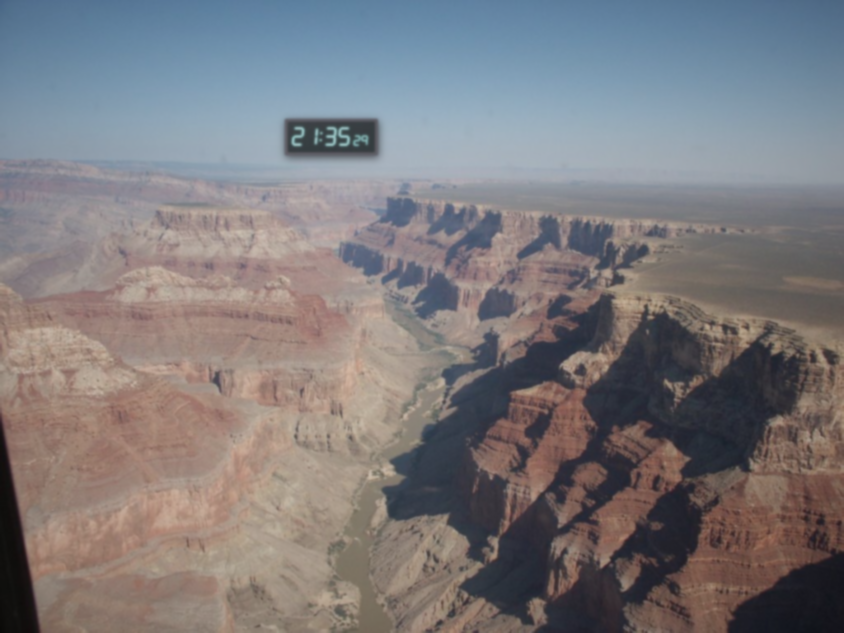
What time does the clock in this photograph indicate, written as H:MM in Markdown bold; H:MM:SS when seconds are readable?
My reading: **21:35**
